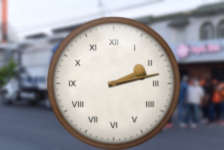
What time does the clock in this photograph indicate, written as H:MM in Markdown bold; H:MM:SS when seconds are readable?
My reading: **2:13**
